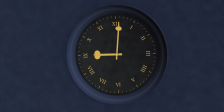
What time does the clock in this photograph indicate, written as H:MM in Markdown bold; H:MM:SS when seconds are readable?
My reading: **9:01**
